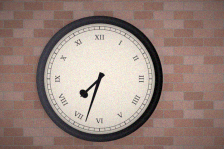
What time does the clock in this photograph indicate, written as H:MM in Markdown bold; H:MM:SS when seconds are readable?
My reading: **7:33**
